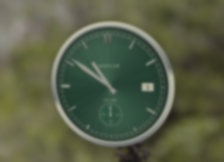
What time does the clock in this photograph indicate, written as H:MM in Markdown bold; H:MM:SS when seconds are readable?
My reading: **10:51**
